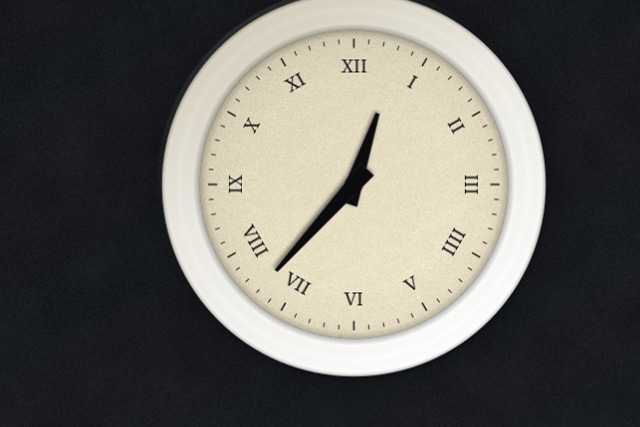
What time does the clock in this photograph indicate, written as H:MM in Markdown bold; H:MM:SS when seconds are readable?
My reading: **12:37**
